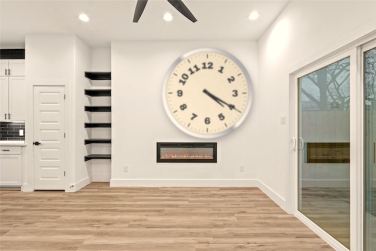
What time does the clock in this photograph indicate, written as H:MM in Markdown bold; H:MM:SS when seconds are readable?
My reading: **4:20**
